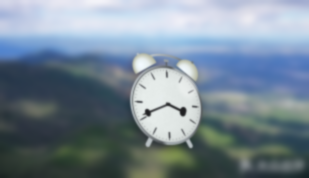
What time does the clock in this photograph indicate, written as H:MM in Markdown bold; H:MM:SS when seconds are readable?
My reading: **3:41**
